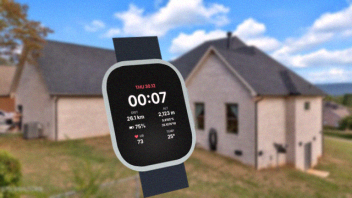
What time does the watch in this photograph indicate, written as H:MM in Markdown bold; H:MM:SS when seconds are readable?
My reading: **0:07**
